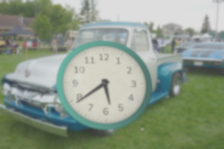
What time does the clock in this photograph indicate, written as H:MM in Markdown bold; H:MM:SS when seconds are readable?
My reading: **5:39**
